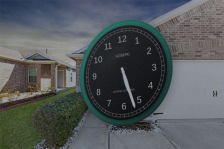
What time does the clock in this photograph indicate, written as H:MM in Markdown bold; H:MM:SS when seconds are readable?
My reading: **5:27**
